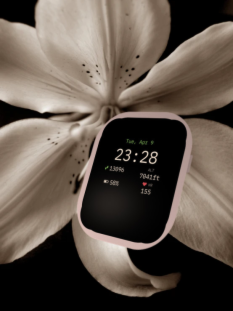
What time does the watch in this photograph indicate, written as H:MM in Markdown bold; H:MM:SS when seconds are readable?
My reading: **23:28**
